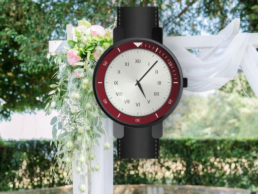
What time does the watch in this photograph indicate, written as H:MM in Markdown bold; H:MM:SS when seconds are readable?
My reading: **5:07**
